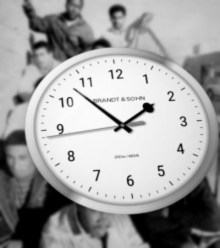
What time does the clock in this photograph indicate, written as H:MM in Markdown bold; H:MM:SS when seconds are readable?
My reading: **1:52:44**
